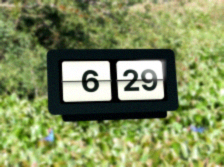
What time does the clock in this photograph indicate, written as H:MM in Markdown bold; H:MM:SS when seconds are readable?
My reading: **6:29**
